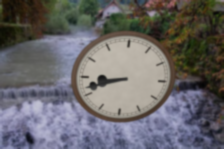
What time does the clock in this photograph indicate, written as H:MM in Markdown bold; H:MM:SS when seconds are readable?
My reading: **8:42**
